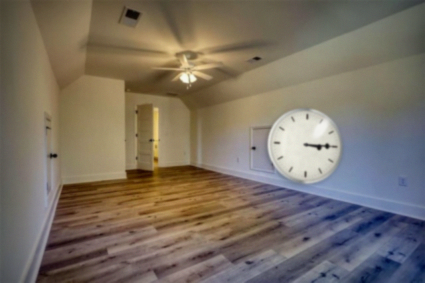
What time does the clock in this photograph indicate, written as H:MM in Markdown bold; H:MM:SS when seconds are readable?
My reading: **3:15**
